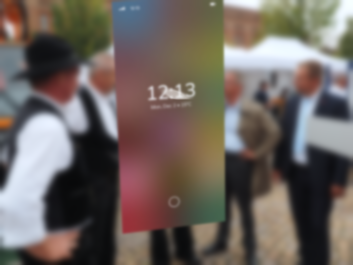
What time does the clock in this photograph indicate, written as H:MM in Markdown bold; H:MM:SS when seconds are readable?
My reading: **12:13**
